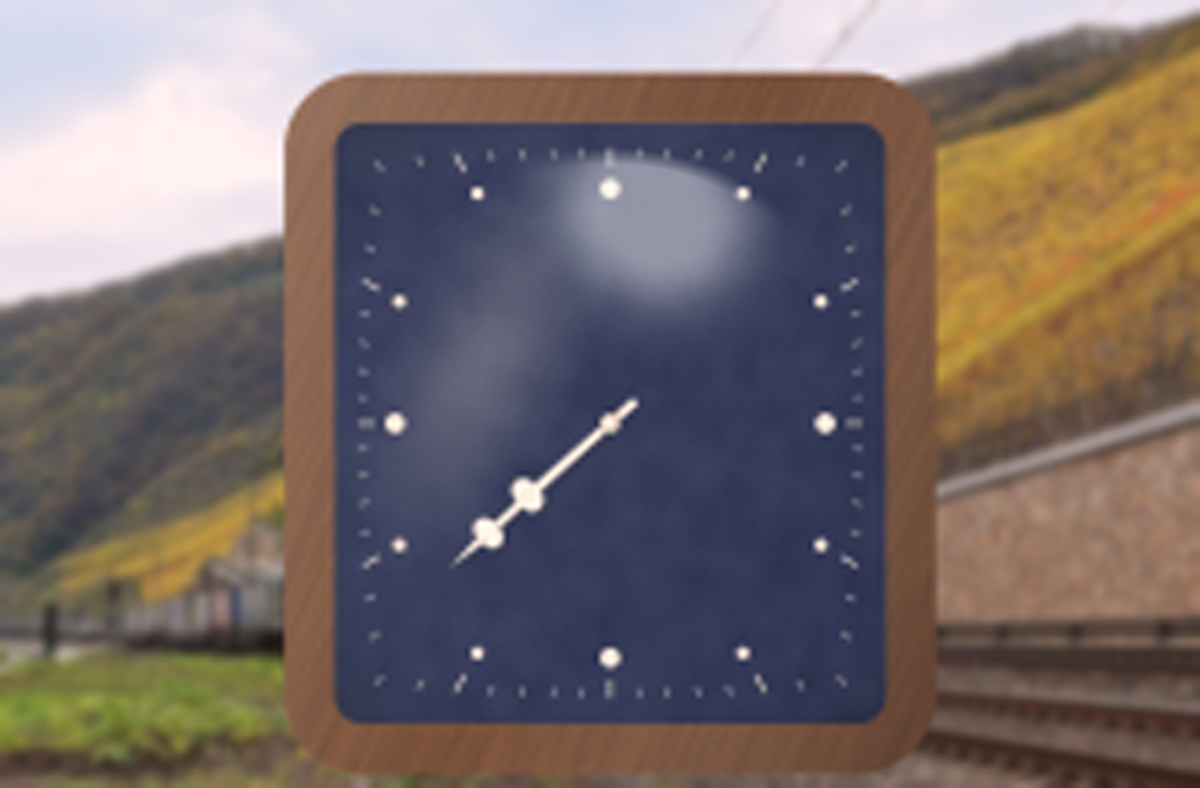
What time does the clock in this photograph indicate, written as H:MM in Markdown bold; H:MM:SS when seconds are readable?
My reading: **7:38**
